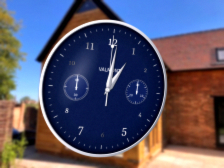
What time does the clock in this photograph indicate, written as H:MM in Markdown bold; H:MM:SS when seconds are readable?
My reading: **1:01**
